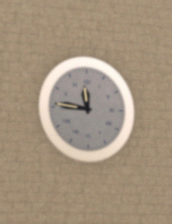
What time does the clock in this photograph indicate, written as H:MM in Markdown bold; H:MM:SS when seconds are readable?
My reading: **11:46**
